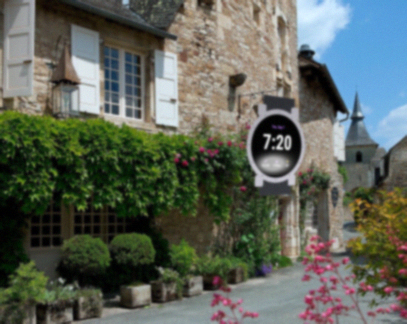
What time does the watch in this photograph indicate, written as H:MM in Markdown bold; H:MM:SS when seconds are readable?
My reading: **7:20**
